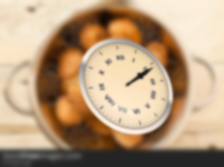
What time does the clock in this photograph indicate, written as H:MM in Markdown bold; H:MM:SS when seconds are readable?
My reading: **2:11**
